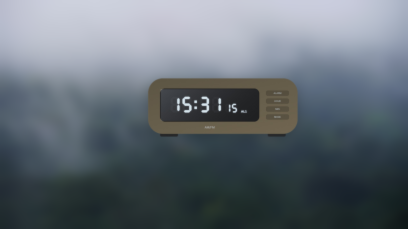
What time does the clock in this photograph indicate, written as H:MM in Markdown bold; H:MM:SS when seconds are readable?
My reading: **15:31:15**
